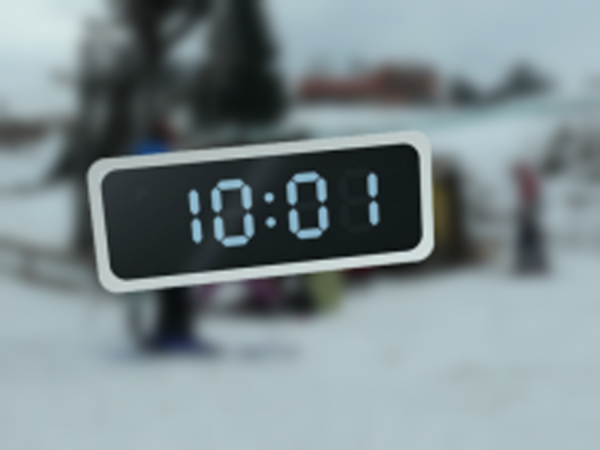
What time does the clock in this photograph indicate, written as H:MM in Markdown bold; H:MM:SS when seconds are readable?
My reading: **10:01**
